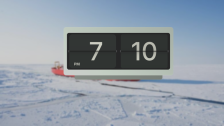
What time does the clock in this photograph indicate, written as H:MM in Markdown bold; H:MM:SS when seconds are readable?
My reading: **7:10**
